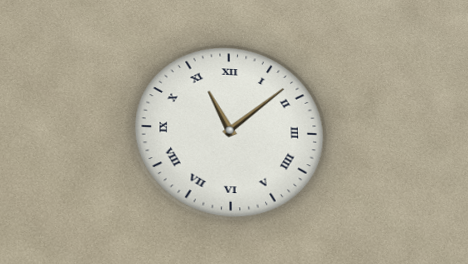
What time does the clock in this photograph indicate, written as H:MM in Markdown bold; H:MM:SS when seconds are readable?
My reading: **11:08**
